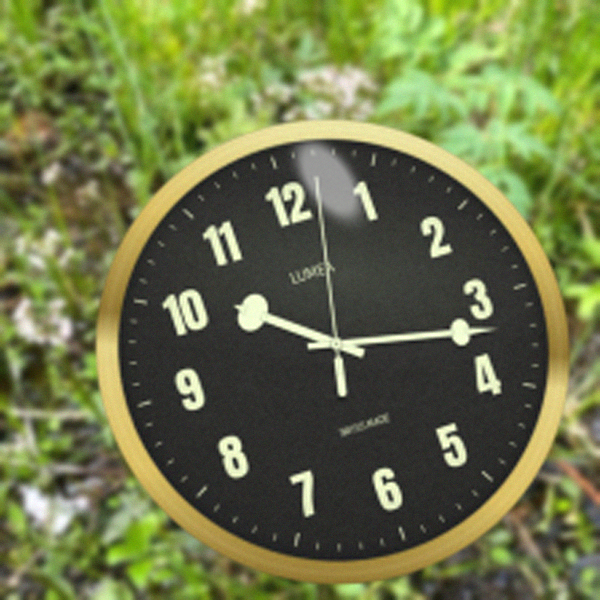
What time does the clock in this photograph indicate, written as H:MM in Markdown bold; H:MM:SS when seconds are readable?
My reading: **10:17:02**
